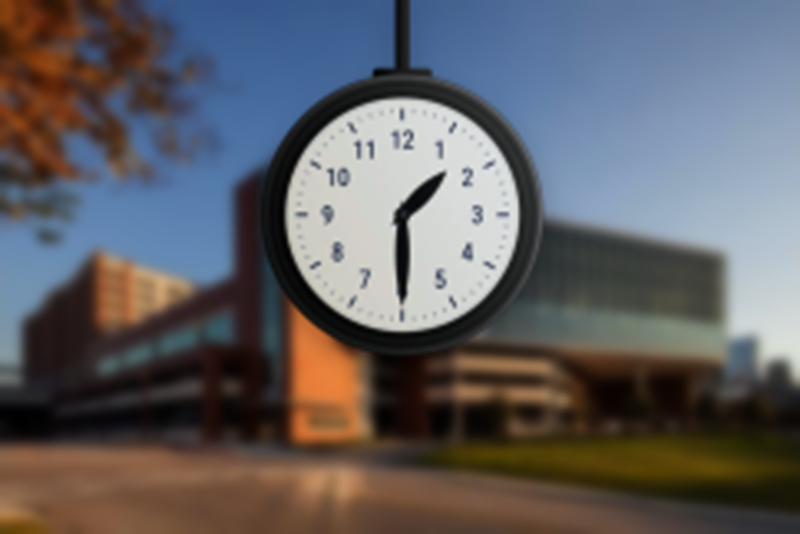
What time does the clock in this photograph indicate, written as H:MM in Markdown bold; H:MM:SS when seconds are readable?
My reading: **1:30**
